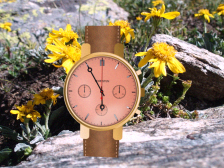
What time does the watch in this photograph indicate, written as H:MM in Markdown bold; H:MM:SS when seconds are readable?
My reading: **5:55**
